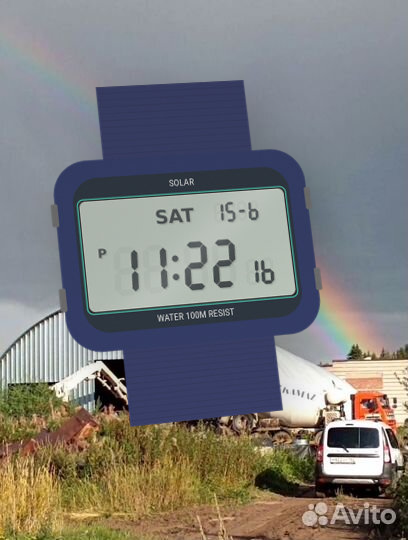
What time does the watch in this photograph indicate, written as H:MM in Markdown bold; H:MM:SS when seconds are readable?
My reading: **11:22:16**
